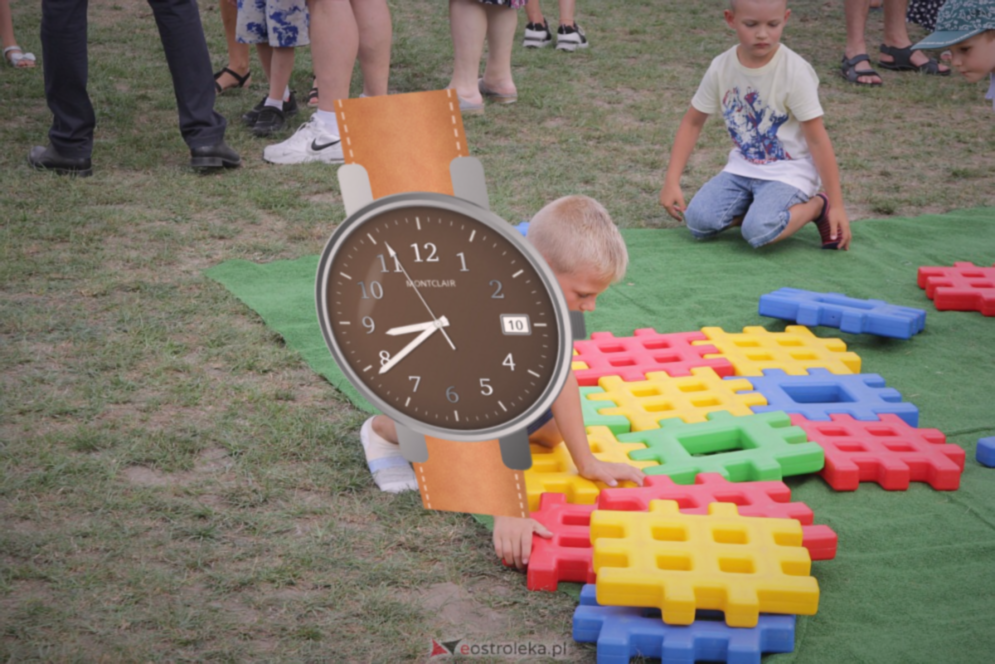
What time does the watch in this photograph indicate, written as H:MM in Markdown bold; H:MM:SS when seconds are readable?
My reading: **8:38:56**
